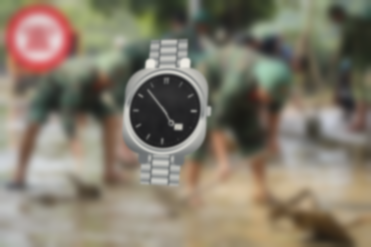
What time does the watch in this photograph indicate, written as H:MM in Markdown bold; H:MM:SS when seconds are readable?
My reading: **4:53**
